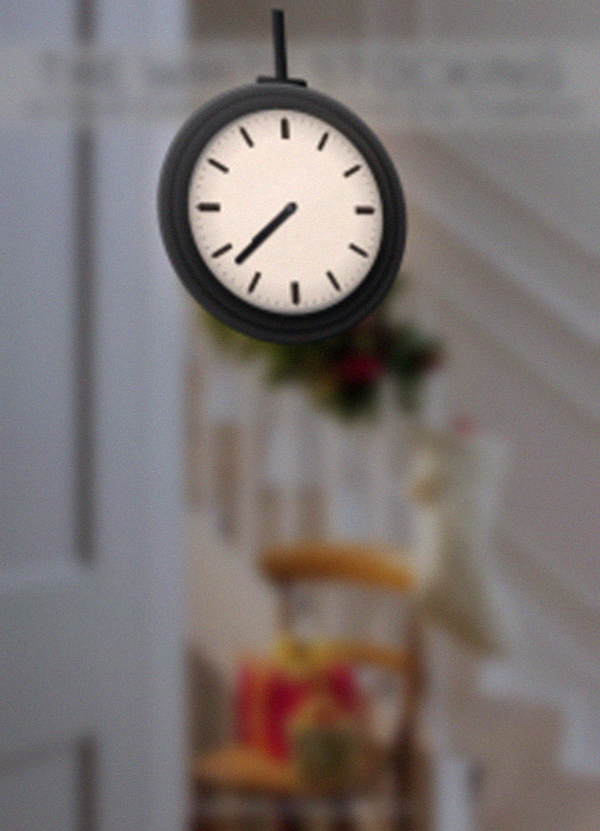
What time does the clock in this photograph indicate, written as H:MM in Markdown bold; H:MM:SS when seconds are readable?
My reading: **7:38**
